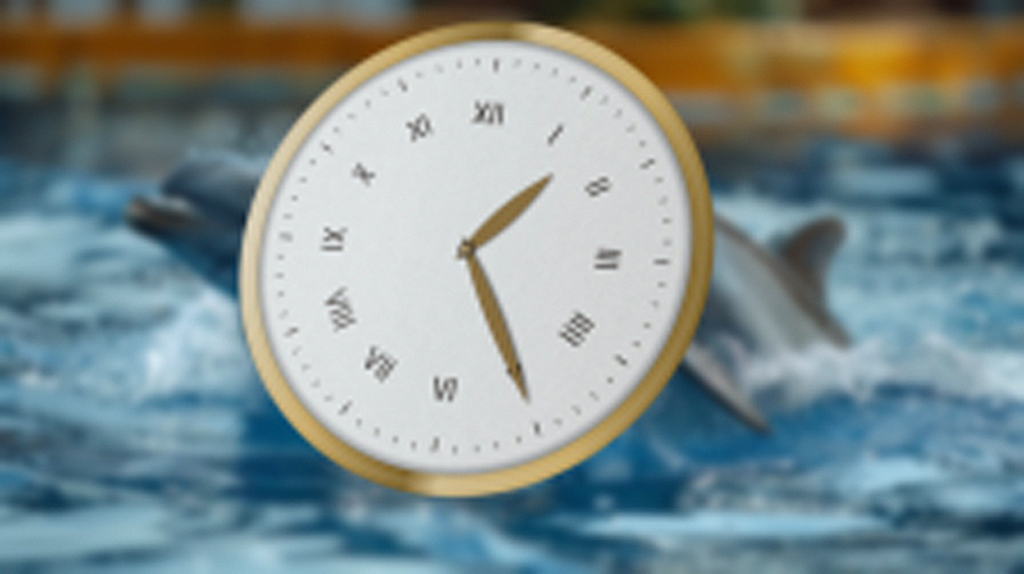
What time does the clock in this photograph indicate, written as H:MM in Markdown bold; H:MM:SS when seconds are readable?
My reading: **1:25**
